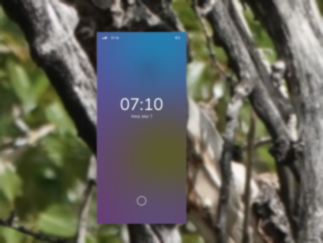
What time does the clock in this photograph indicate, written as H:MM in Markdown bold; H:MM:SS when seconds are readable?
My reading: **7:10**
